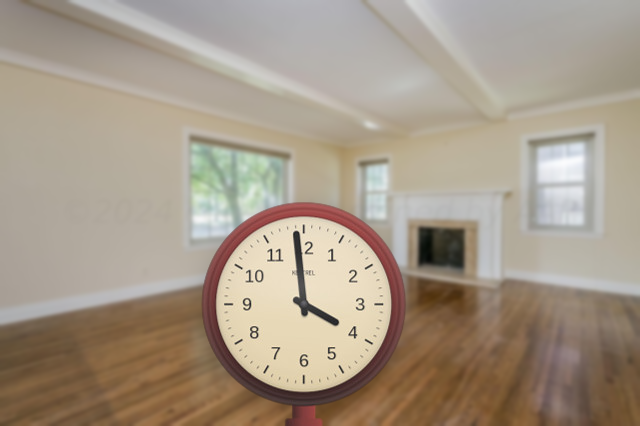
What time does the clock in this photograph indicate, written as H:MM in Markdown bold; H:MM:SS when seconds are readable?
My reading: **3:59**
